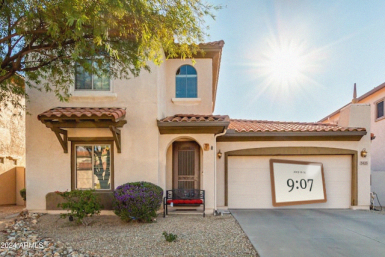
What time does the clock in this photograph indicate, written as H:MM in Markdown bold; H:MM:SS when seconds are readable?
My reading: **9:07**
